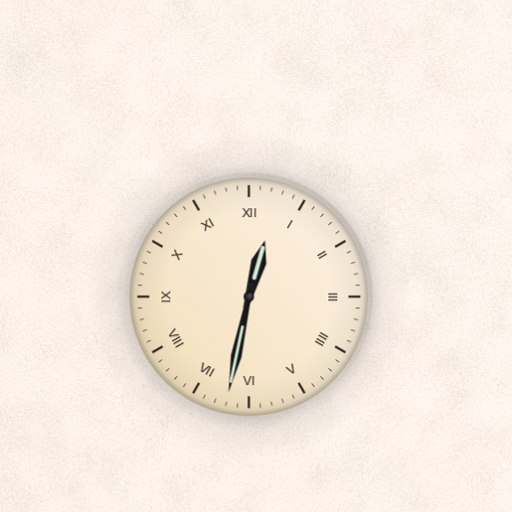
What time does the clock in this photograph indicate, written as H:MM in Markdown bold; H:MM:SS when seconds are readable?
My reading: **12:32**
